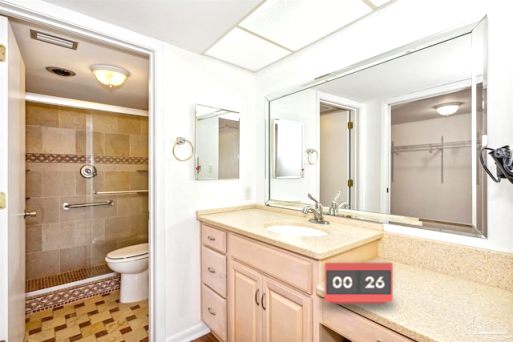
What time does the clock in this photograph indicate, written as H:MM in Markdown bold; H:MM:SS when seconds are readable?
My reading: **0:26**
